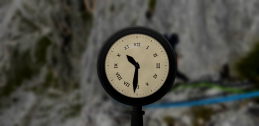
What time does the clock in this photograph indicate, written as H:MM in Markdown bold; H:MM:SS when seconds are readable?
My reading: **10:31**
